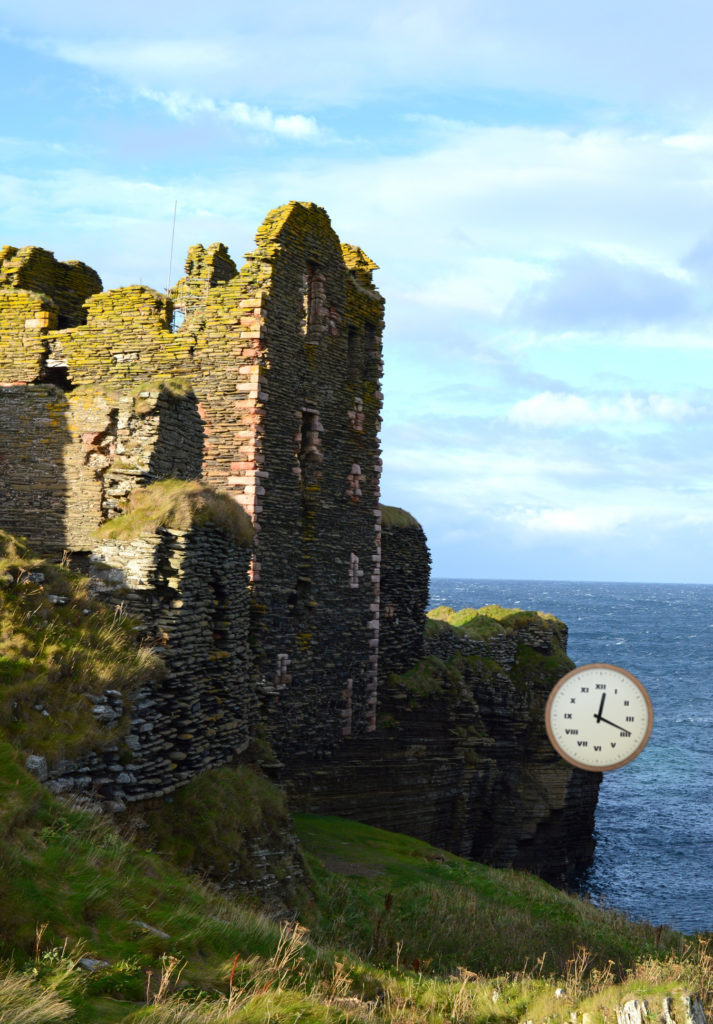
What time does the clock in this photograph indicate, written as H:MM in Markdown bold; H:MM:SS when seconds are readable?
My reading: **12:19**
